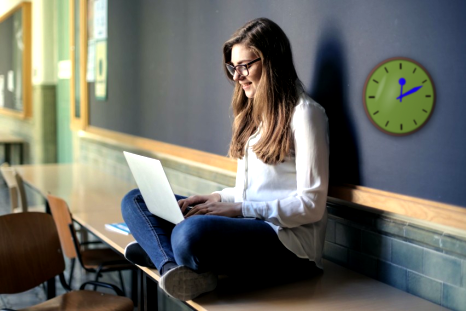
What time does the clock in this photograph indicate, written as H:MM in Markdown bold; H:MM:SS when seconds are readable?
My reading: **12:11**
